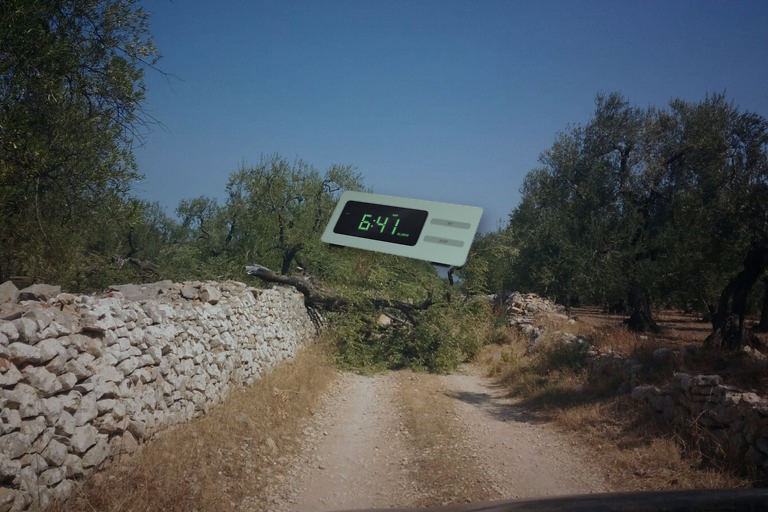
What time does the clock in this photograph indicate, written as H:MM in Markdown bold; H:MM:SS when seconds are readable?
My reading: **6:41**
